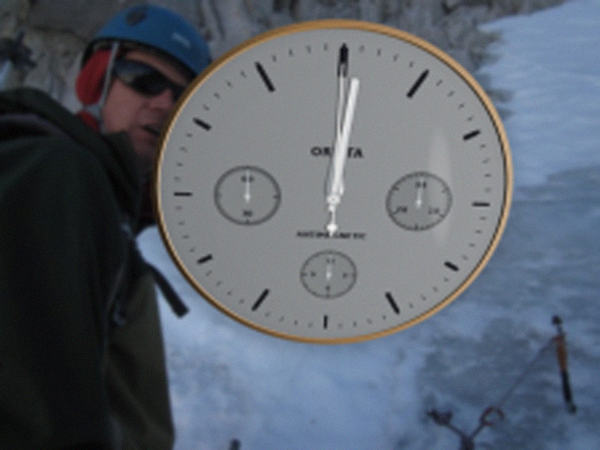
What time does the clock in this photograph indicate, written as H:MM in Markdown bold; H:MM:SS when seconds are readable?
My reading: **12:01**
